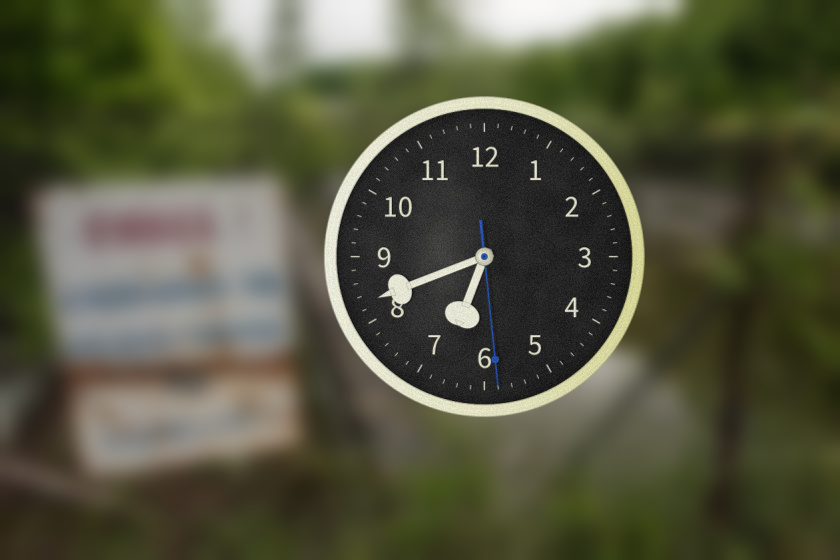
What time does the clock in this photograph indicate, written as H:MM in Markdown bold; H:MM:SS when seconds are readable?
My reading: **6:41:29**
